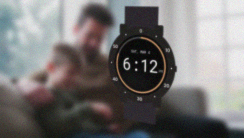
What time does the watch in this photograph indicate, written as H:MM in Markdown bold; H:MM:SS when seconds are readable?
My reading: **6:12**
